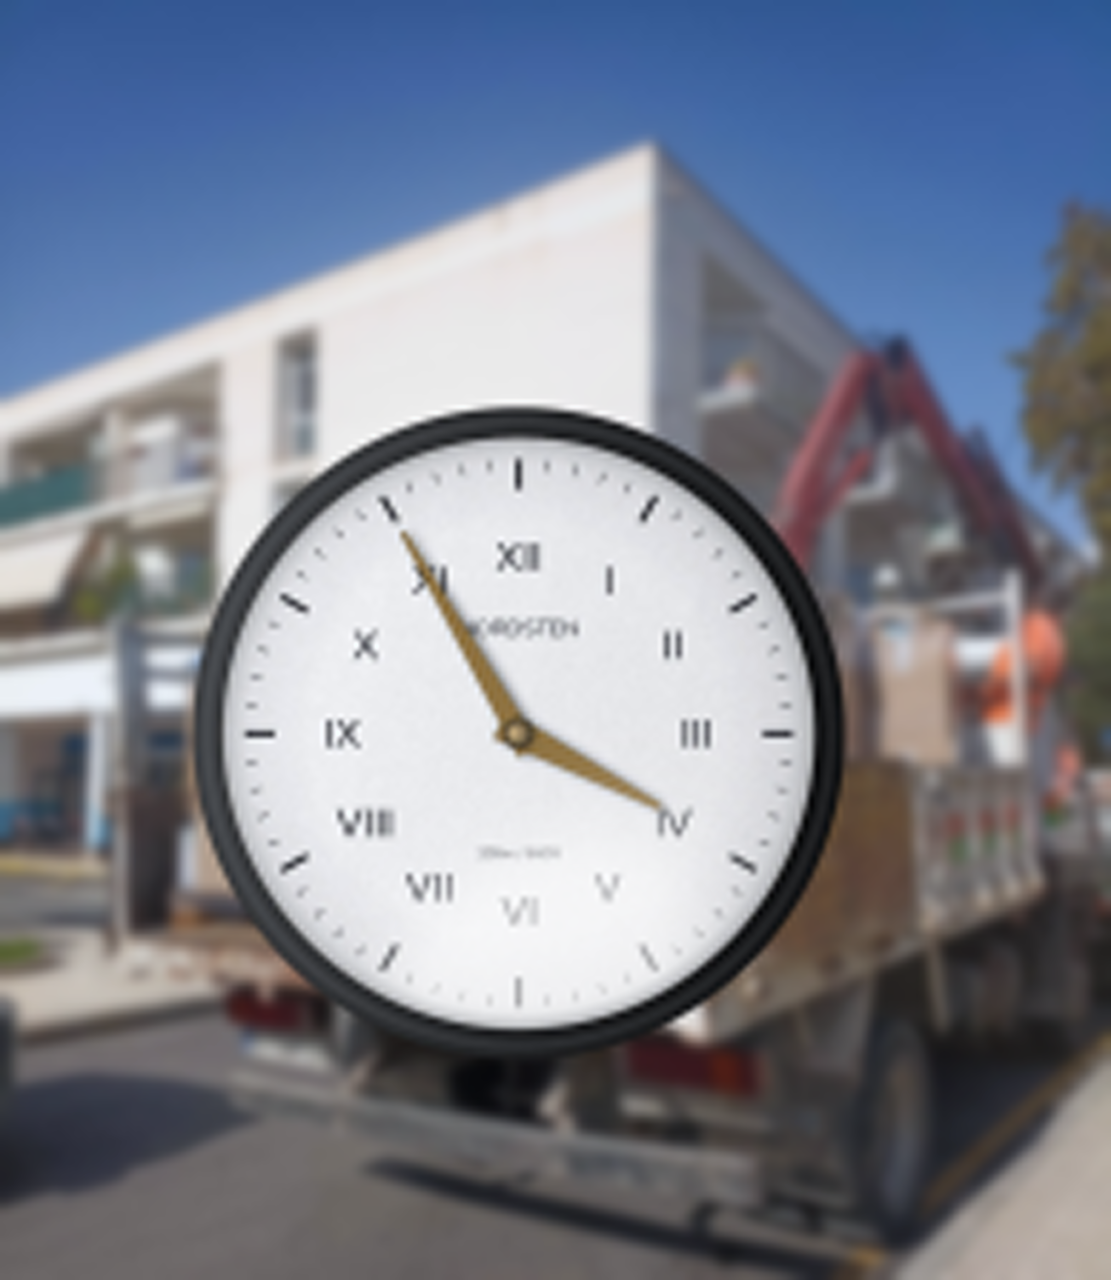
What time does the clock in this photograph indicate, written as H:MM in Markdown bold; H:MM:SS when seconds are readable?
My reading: **3:55**
